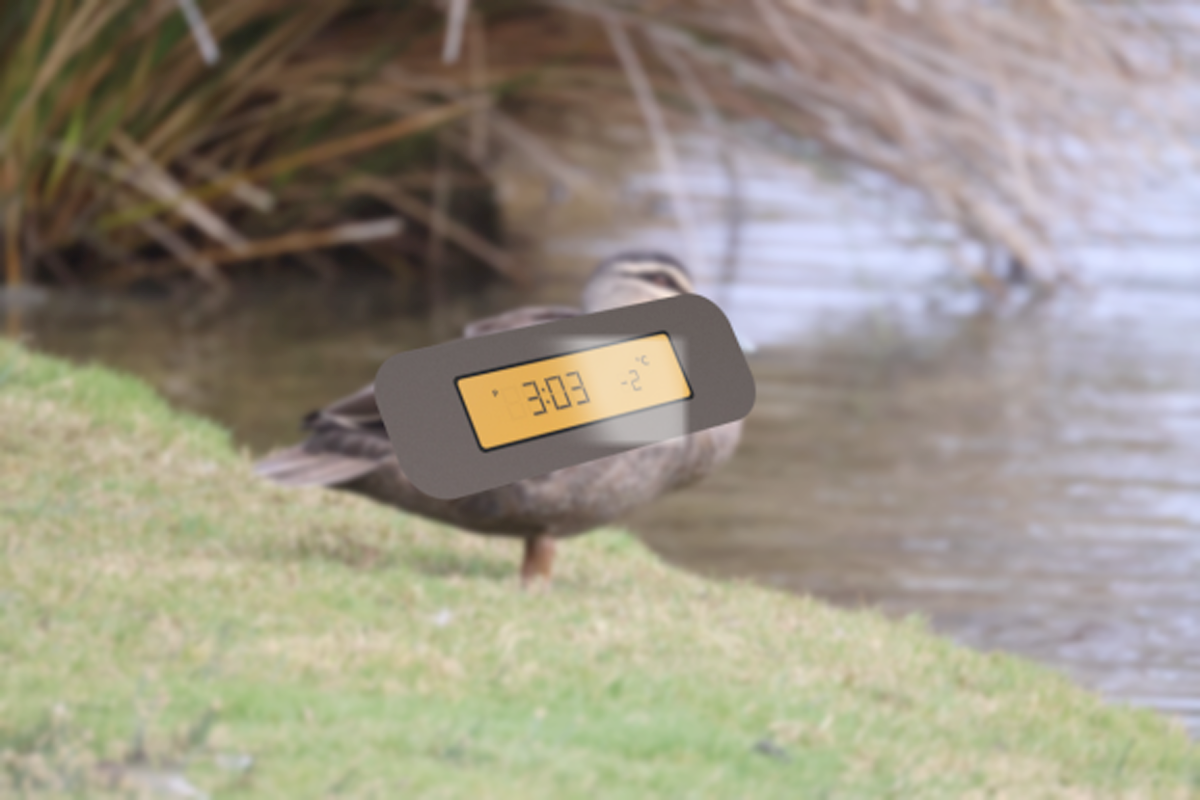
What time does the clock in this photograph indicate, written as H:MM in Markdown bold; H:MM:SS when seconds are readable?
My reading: **3:03**
